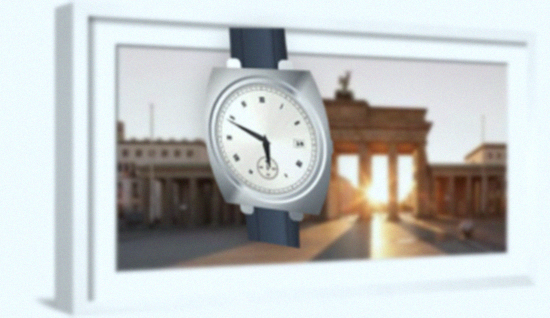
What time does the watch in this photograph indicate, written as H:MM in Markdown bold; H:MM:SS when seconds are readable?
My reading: **5:49**
